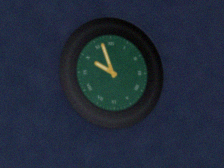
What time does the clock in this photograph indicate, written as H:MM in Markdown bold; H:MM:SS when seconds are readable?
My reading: **9:57**
